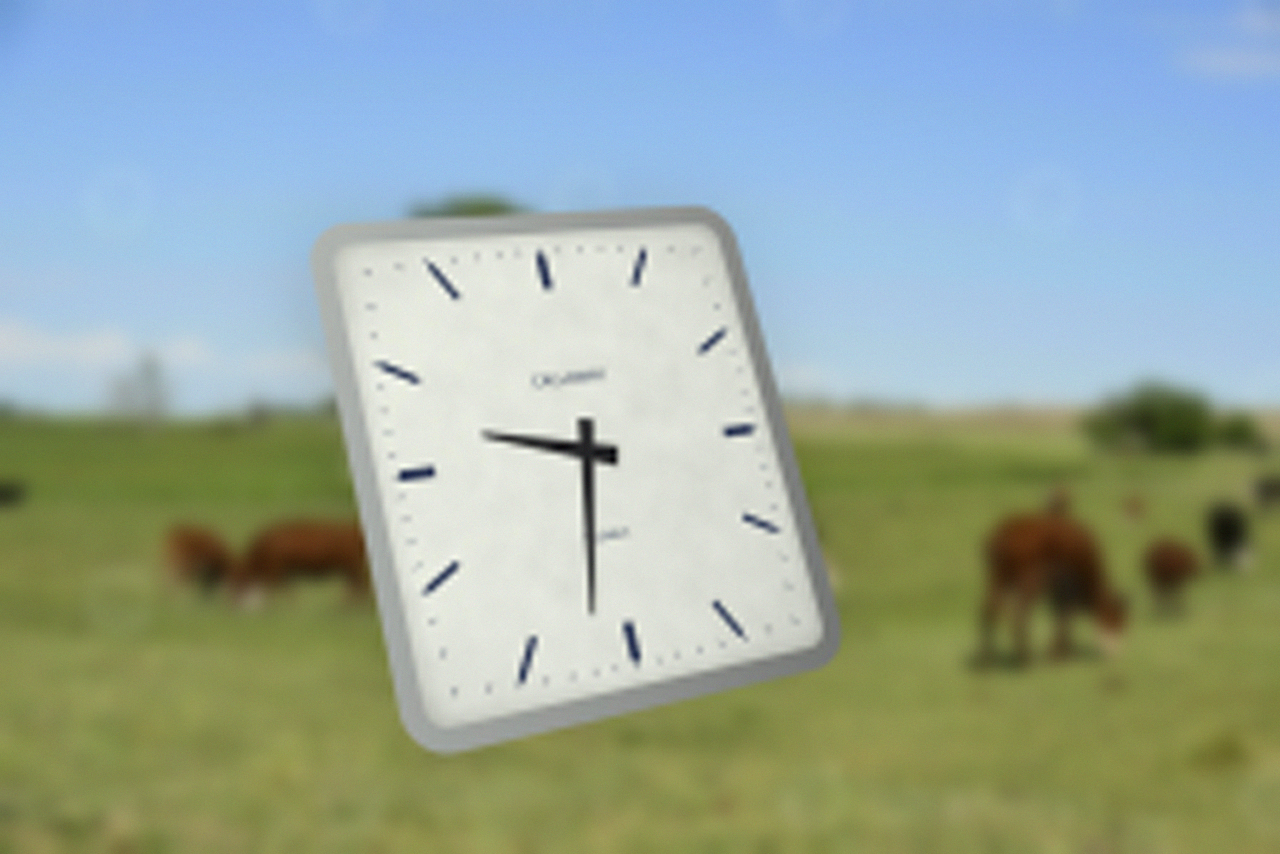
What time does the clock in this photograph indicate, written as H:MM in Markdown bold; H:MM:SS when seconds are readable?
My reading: **9:32**
